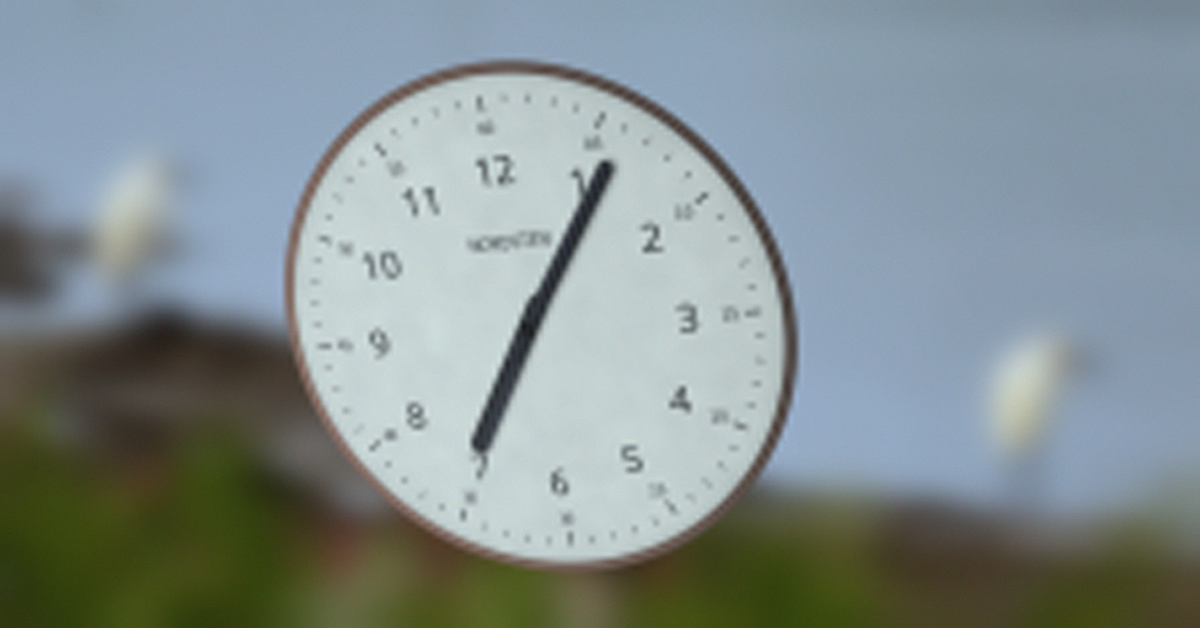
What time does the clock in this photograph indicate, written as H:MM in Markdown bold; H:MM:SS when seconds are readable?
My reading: **7:06**
